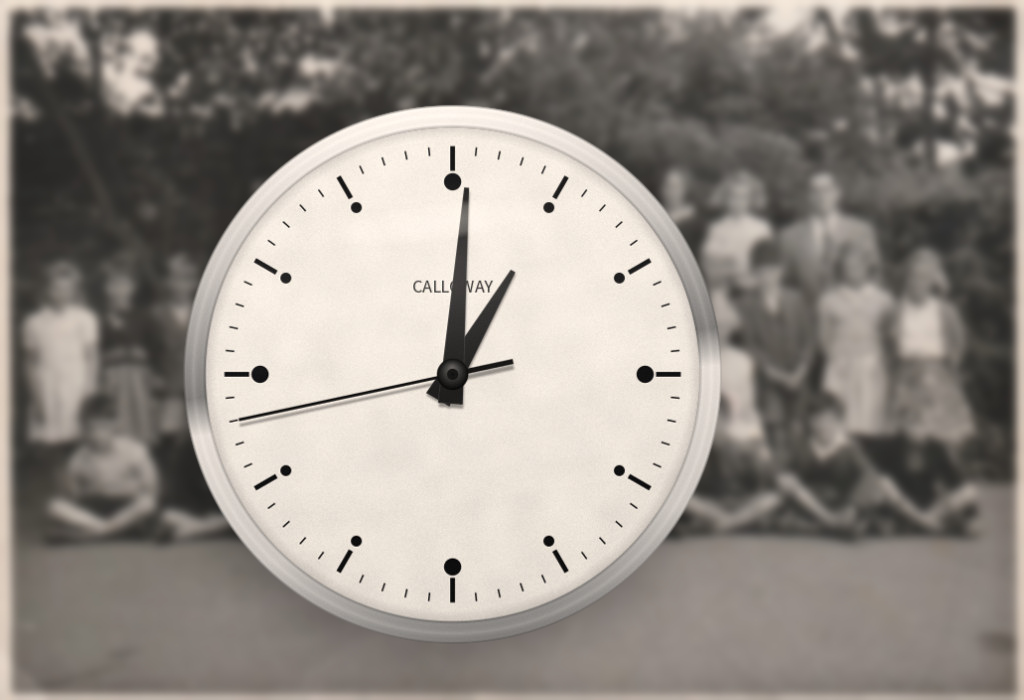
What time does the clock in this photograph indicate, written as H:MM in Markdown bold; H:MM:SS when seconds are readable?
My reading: **1:00:43**
